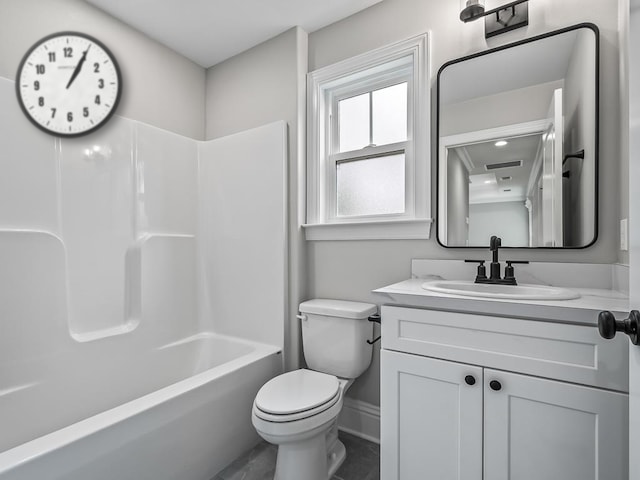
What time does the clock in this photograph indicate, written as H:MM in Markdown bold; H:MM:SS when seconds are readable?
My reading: **1:05**
